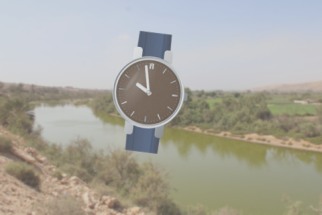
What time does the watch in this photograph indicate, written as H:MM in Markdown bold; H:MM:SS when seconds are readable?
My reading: **9:58**
